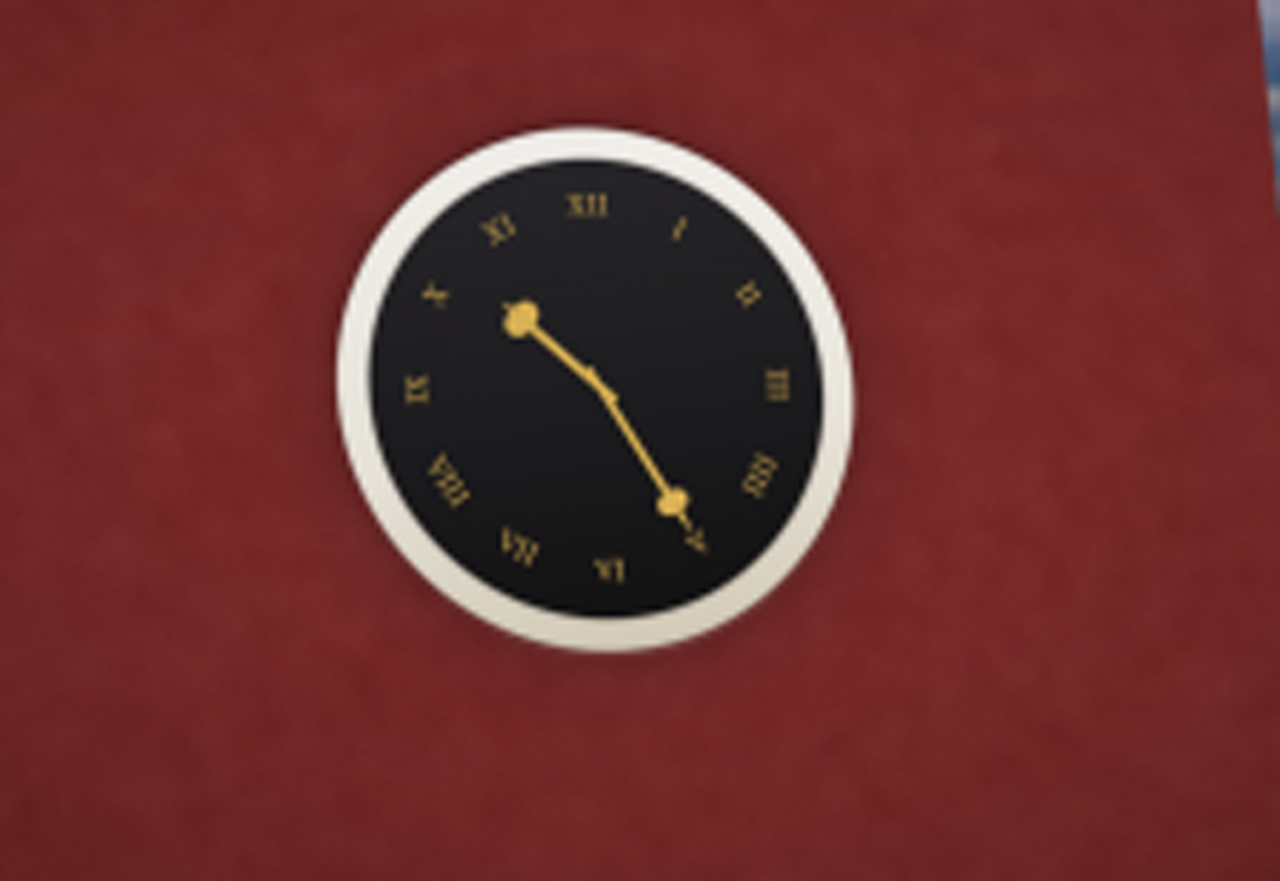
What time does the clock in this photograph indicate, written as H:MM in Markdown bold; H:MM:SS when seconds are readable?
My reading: **10:25**
